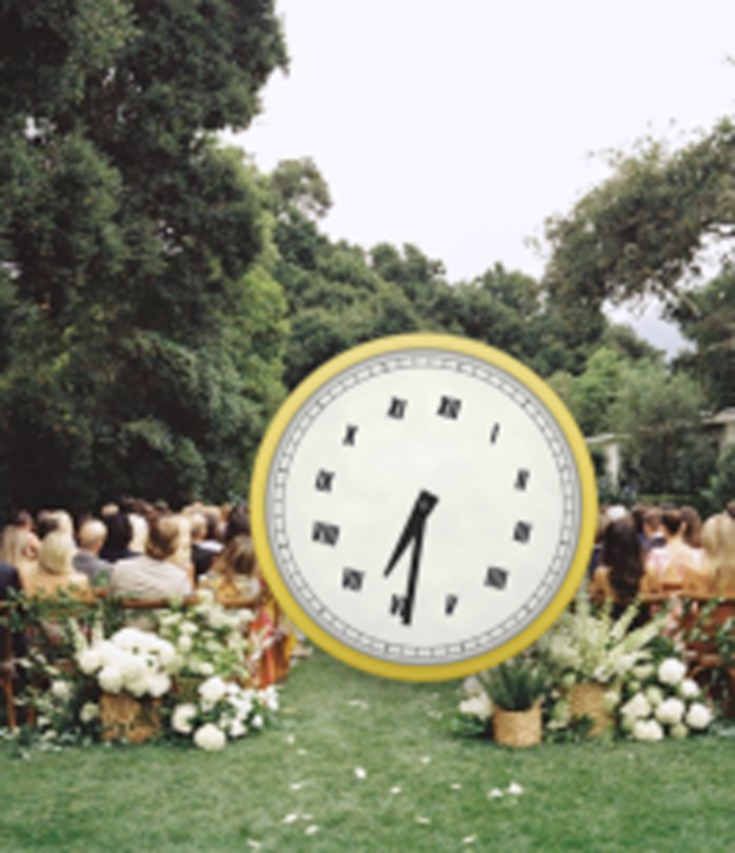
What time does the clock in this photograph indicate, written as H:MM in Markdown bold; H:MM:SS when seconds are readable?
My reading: **6:29**
